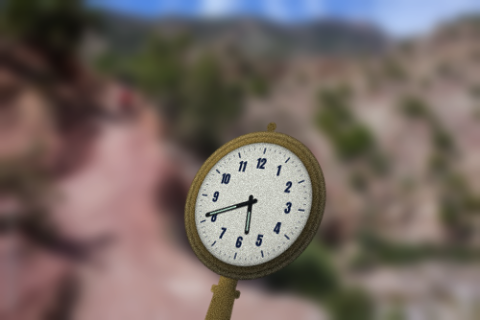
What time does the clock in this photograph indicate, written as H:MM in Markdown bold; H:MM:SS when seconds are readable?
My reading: **5:41**
